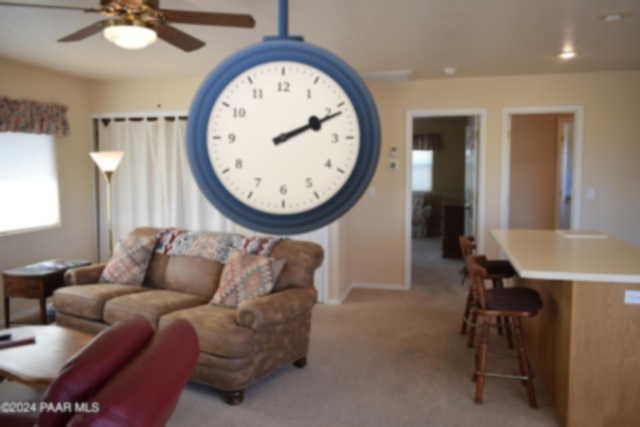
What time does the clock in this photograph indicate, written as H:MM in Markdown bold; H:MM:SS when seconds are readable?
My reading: **2:11**
